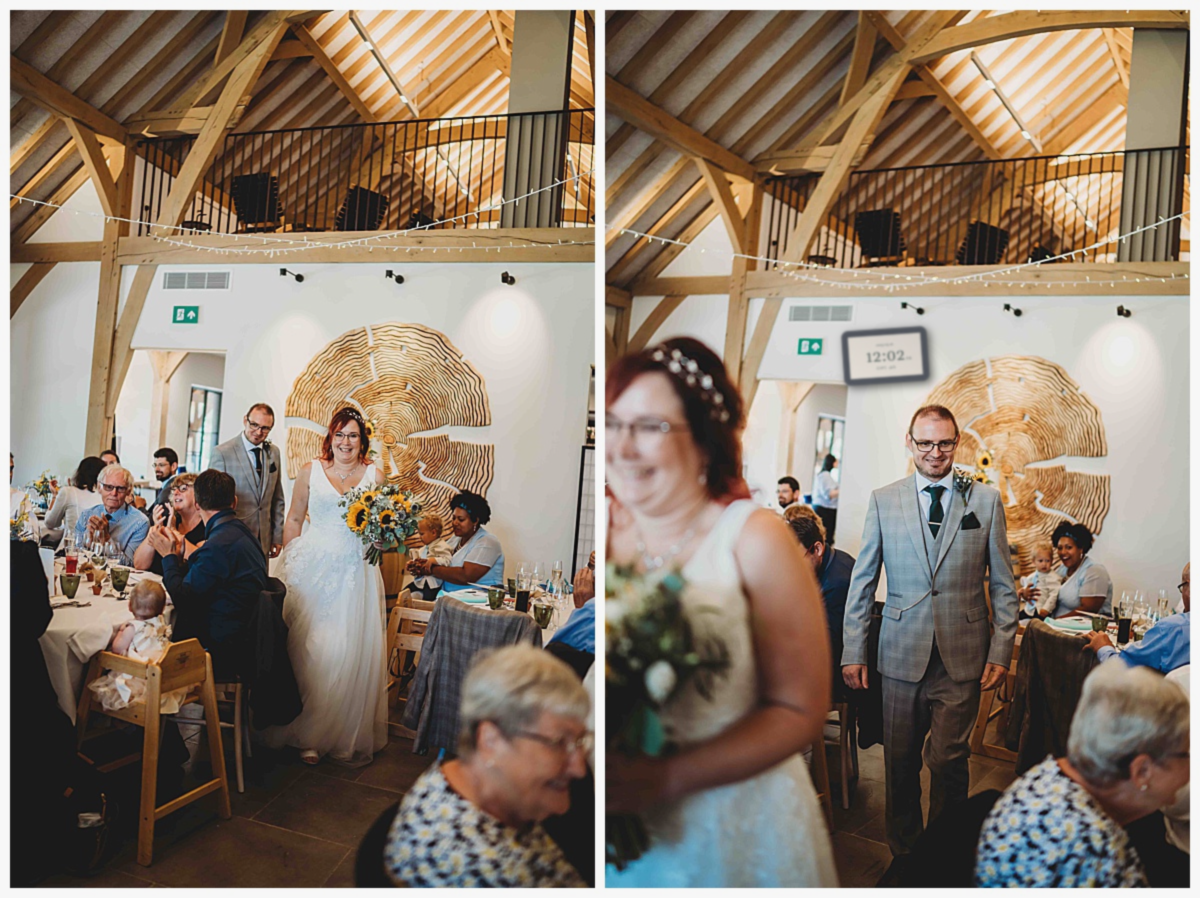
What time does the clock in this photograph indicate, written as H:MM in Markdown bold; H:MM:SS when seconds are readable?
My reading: **12:02**
